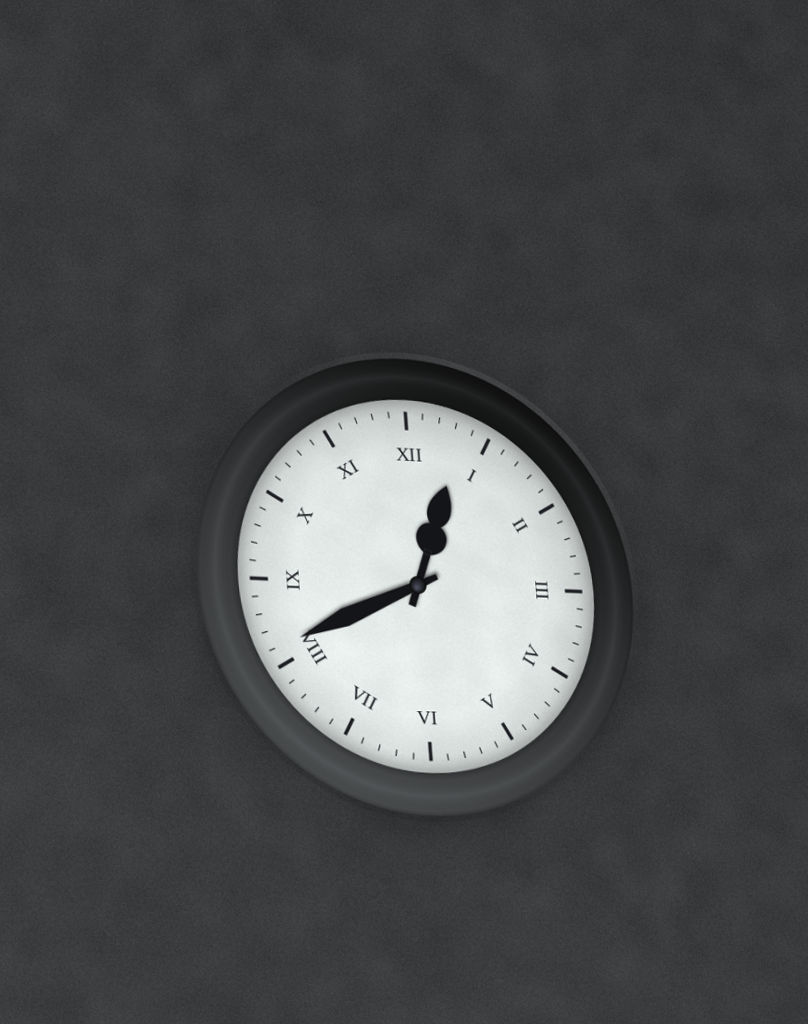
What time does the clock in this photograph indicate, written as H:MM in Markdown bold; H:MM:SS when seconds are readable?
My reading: **12:41**
